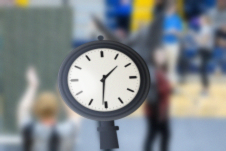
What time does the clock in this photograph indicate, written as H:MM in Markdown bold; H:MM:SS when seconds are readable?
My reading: **1:31**
